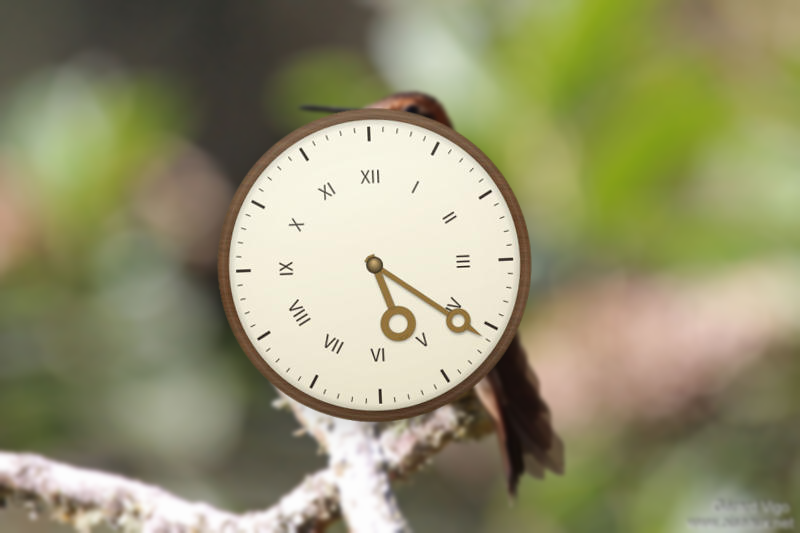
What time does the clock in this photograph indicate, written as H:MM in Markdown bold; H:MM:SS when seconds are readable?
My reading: **5:21**
